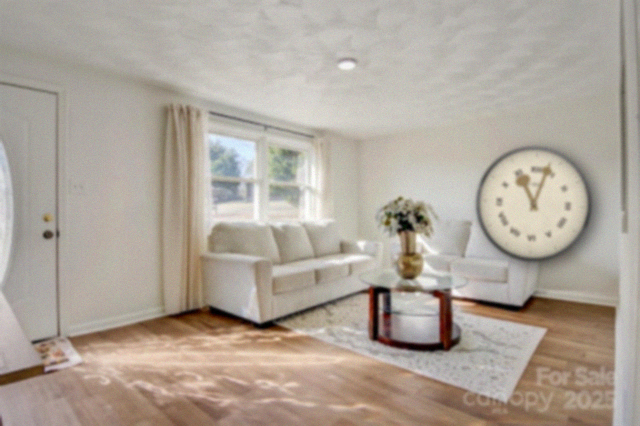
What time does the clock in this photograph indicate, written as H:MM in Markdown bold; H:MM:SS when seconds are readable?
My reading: **11:03**
